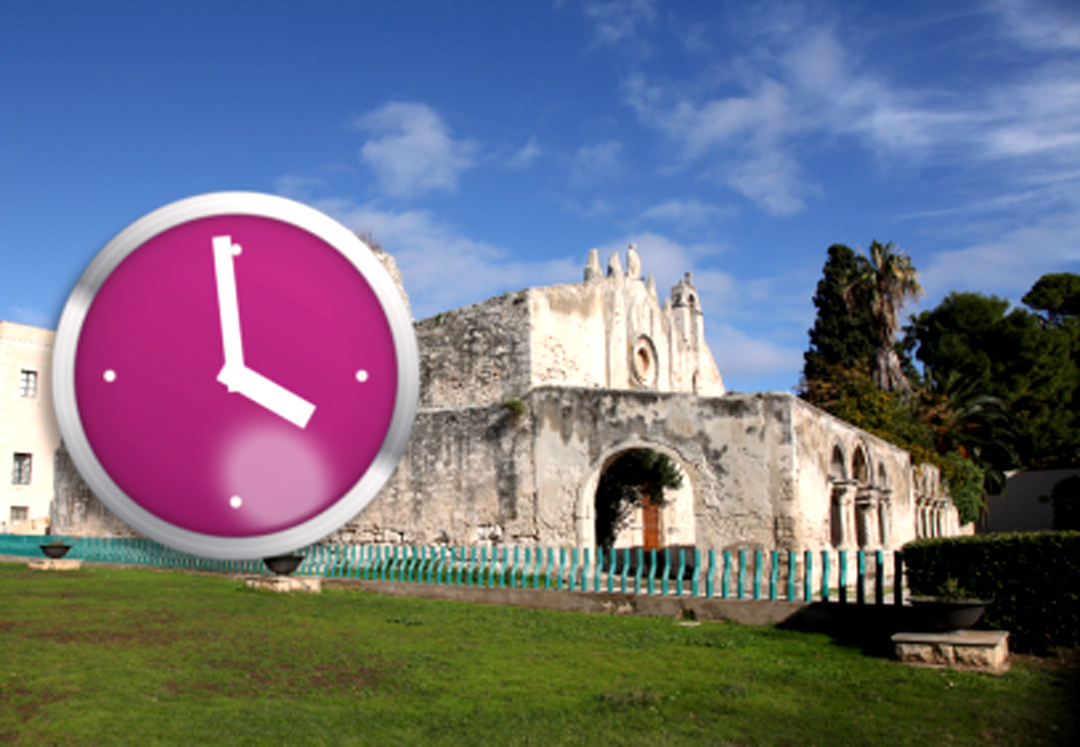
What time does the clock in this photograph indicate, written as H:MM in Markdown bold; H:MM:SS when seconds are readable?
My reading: **3:59**
